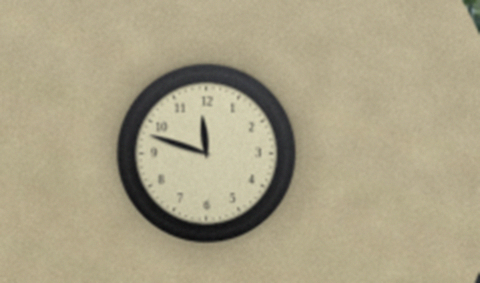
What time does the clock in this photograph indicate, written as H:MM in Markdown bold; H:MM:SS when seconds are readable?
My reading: **11:48**
